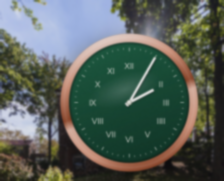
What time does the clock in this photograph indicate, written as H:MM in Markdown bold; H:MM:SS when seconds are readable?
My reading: **2:05**
